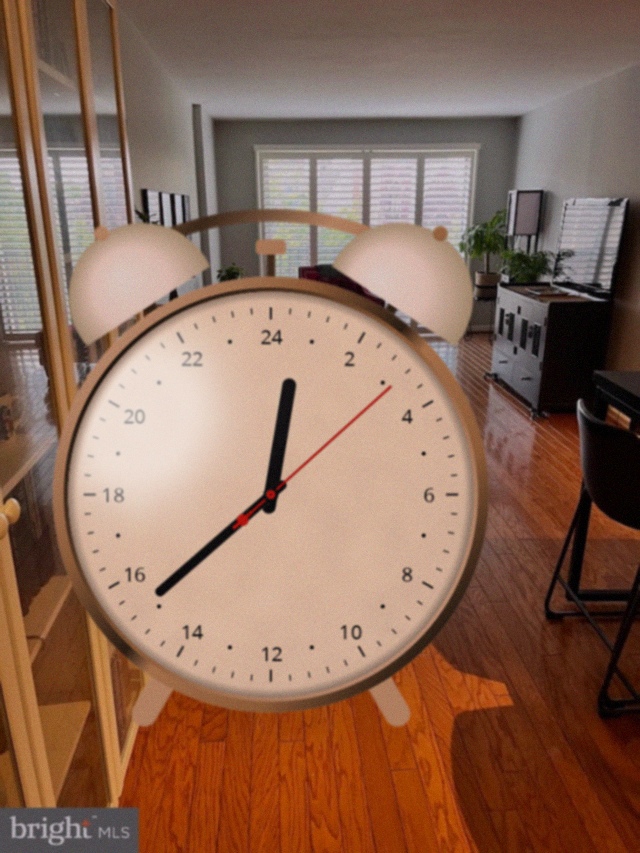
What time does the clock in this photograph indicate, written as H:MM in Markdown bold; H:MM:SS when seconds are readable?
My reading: **0:38:08**
